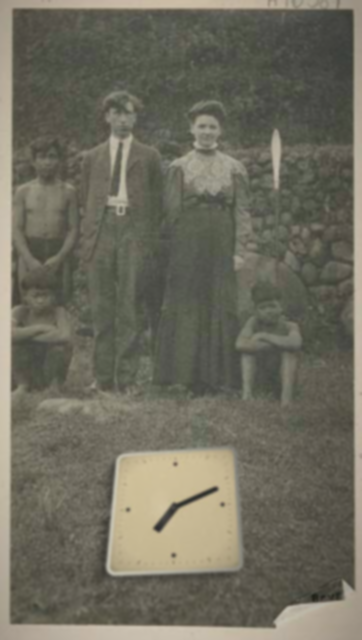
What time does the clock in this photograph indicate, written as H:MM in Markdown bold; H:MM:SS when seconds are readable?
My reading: **7:11**
